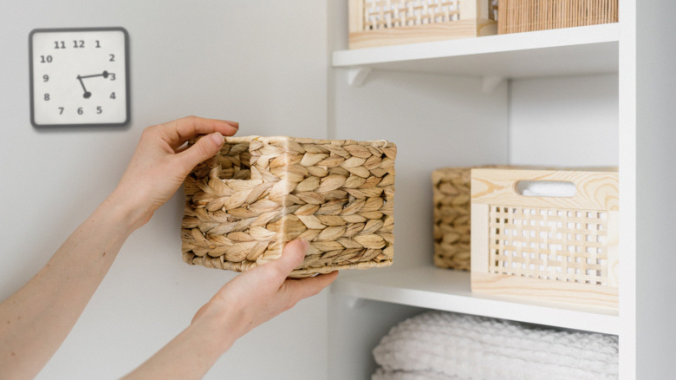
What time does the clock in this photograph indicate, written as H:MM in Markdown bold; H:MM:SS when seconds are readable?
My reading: **5:14**
